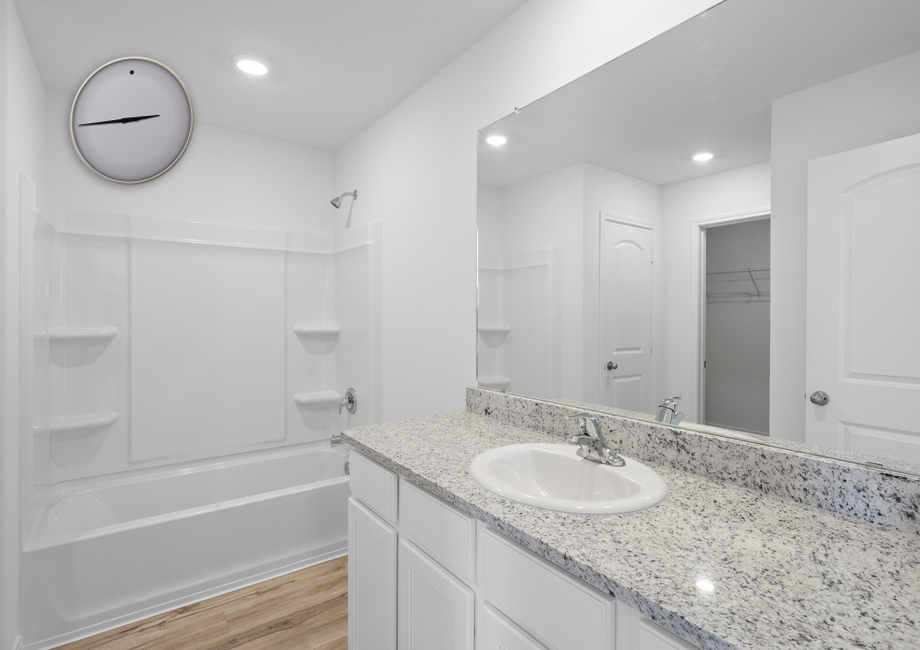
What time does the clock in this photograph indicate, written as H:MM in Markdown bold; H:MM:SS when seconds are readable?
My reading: **2:44**
